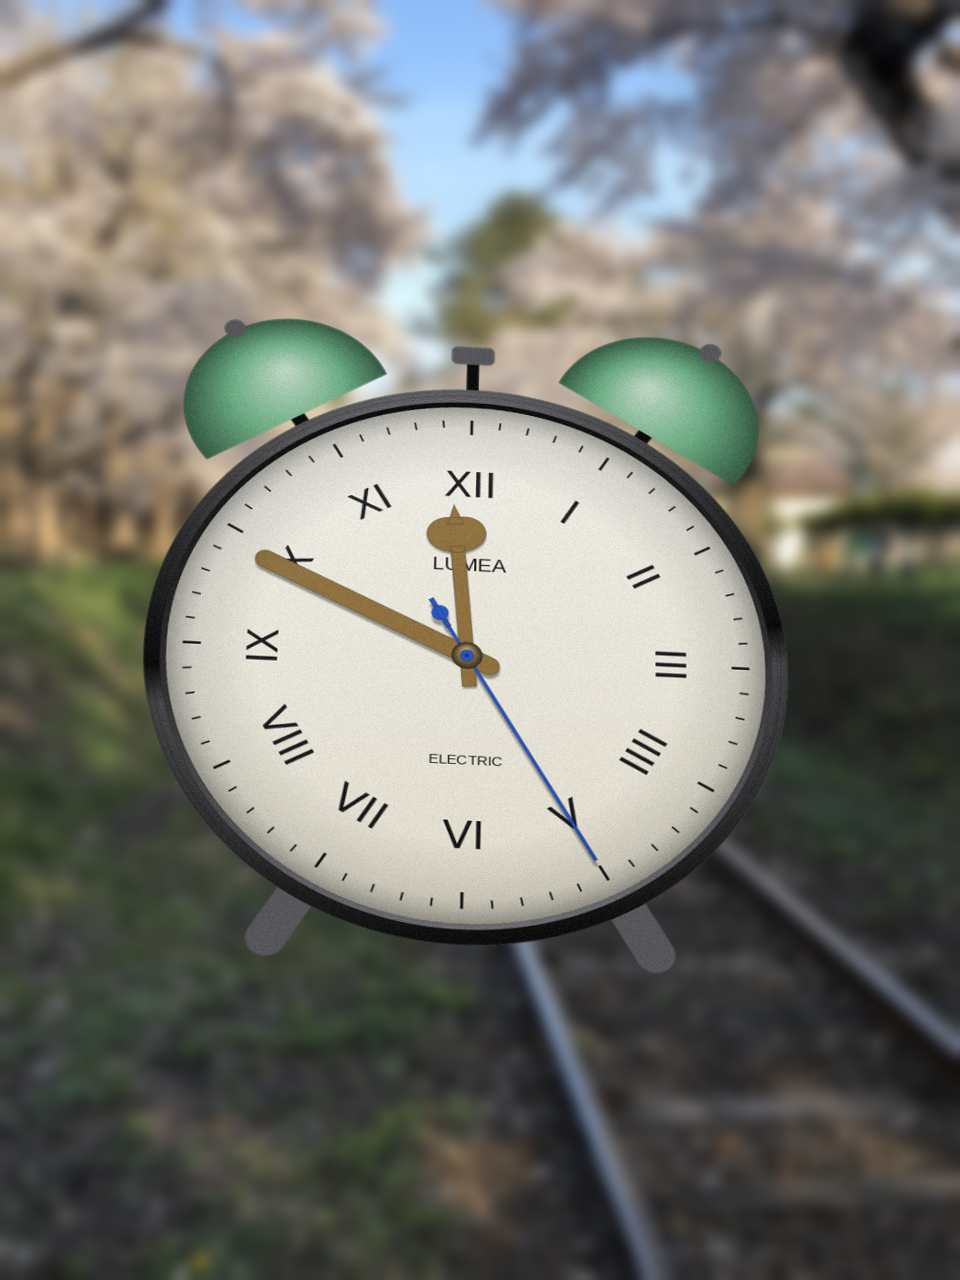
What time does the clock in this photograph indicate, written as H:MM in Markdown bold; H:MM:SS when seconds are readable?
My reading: **11:49:25**
